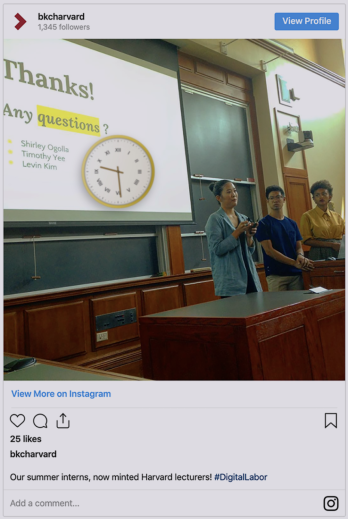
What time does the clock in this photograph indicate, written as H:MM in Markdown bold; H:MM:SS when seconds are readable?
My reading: **9:29**
